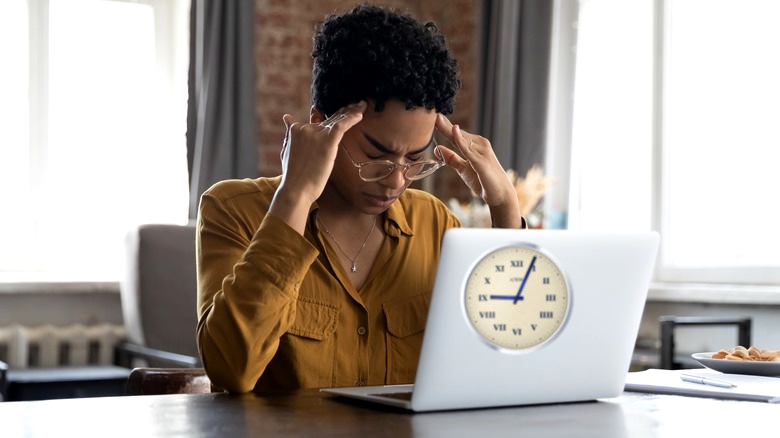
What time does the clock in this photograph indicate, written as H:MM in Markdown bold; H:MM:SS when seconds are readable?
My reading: **9:04**
